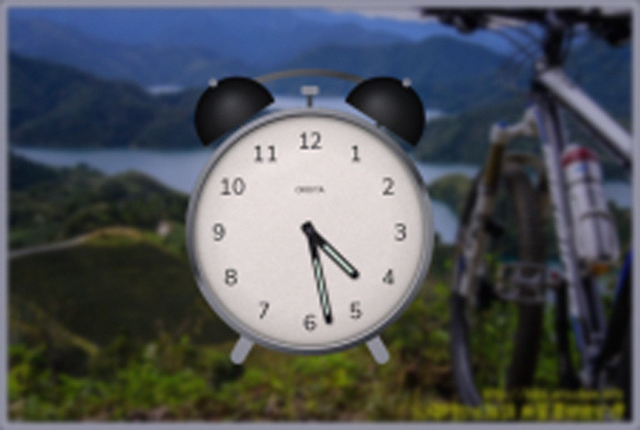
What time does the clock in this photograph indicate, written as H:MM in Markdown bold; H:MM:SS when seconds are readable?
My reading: **4:28**
